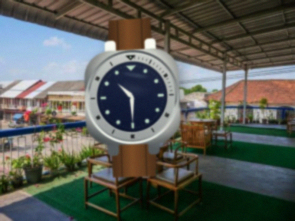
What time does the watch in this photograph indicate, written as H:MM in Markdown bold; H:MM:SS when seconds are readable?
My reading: **10:30**
